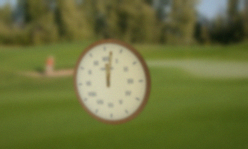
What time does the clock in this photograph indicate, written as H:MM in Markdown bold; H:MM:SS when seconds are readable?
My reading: **12:02**
